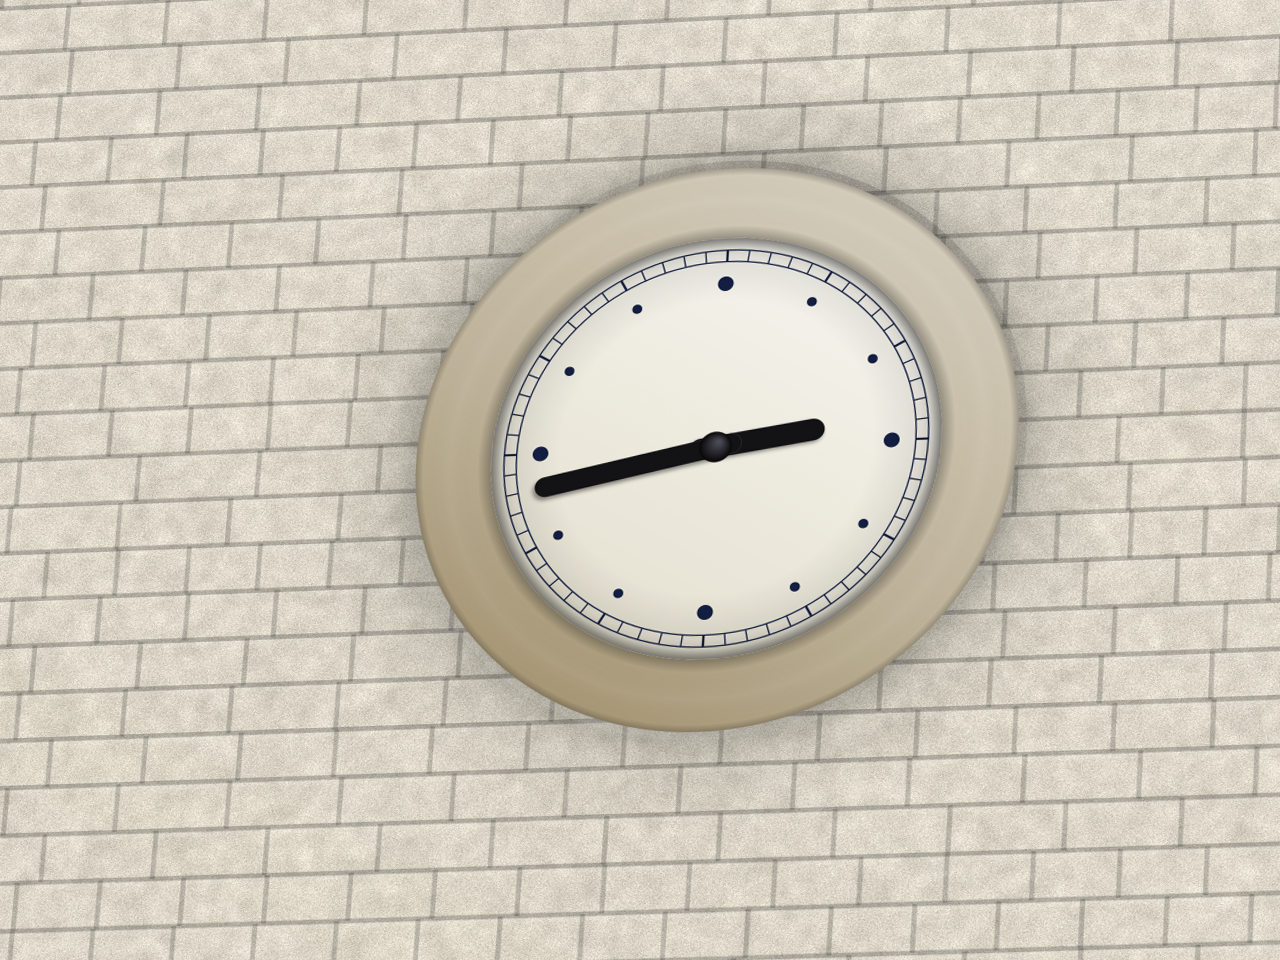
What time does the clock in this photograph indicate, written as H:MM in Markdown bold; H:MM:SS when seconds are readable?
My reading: **2:43**
